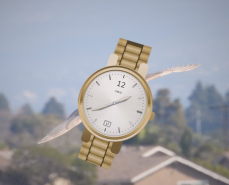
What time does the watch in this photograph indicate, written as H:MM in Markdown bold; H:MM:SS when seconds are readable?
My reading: **1:39**
